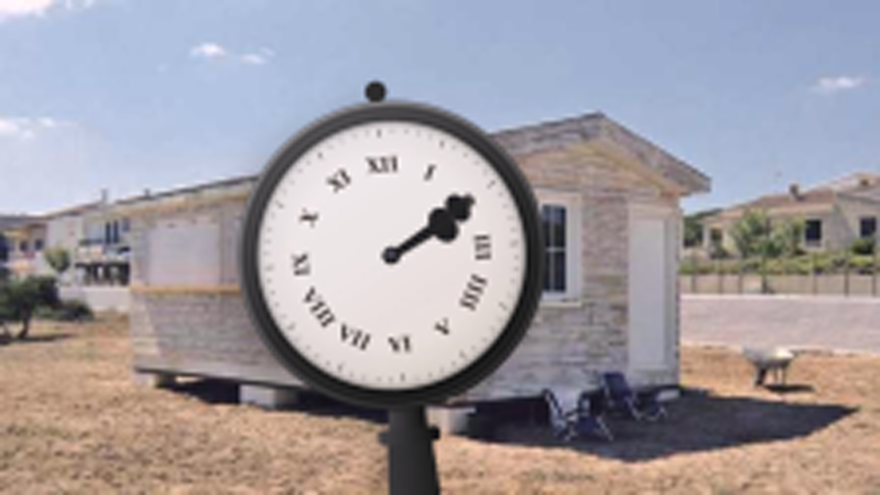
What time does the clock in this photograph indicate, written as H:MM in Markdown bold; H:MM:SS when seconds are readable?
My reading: **2:10**
